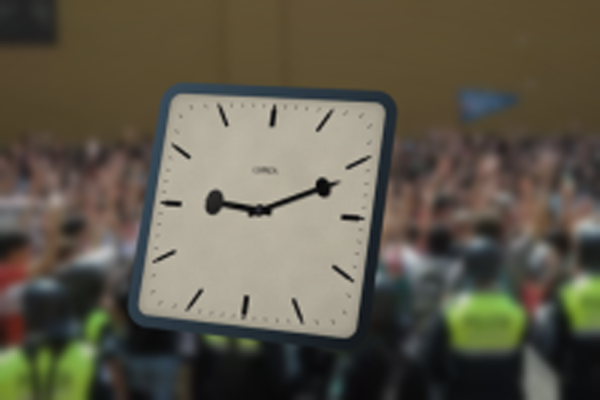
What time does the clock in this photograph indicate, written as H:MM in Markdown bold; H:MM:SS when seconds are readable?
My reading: **9:11**
